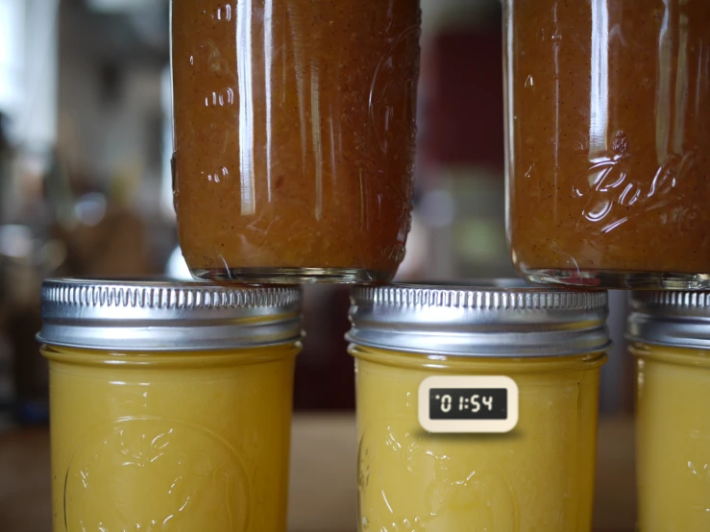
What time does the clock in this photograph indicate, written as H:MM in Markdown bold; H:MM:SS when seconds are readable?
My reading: **1:54**
